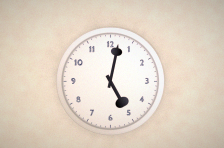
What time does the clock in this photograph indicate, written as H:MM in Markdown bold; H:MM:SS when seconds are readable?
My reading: **5:02**
